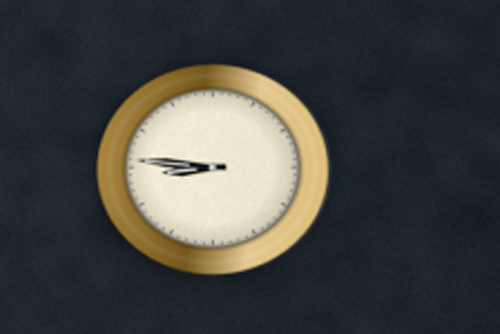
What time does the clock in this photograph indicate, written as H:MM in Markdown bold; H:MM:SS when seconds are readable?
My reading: **8:46**
